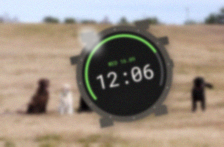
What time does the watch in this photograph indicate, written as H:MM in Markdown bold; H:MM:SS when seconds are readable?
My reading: **12:06**
